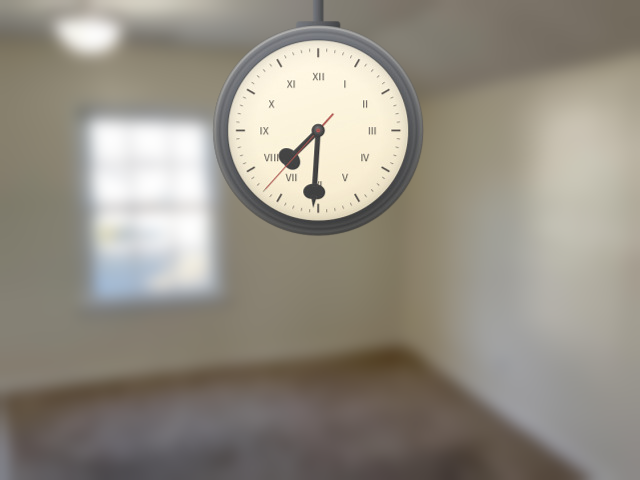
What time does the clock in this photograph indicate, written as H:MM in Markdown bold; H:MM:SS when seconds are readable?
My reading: **7:30:37**
